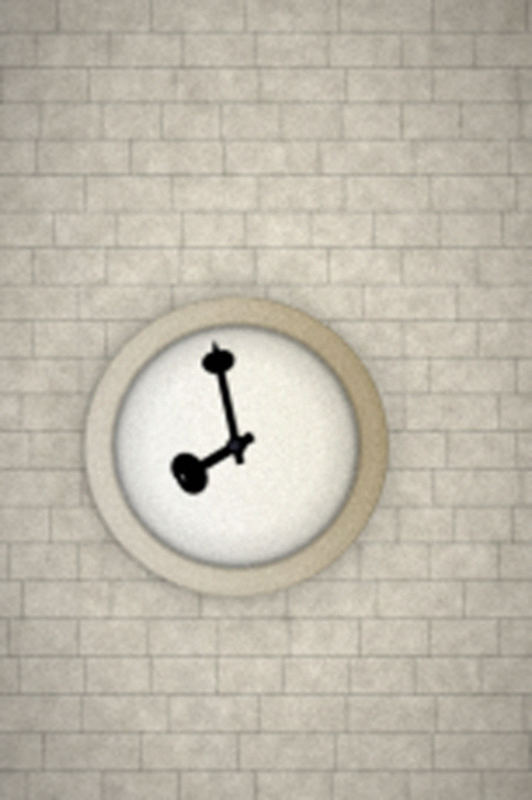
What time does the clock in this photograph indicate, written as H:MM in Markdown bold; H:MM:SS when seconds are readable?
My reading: **7:58**
